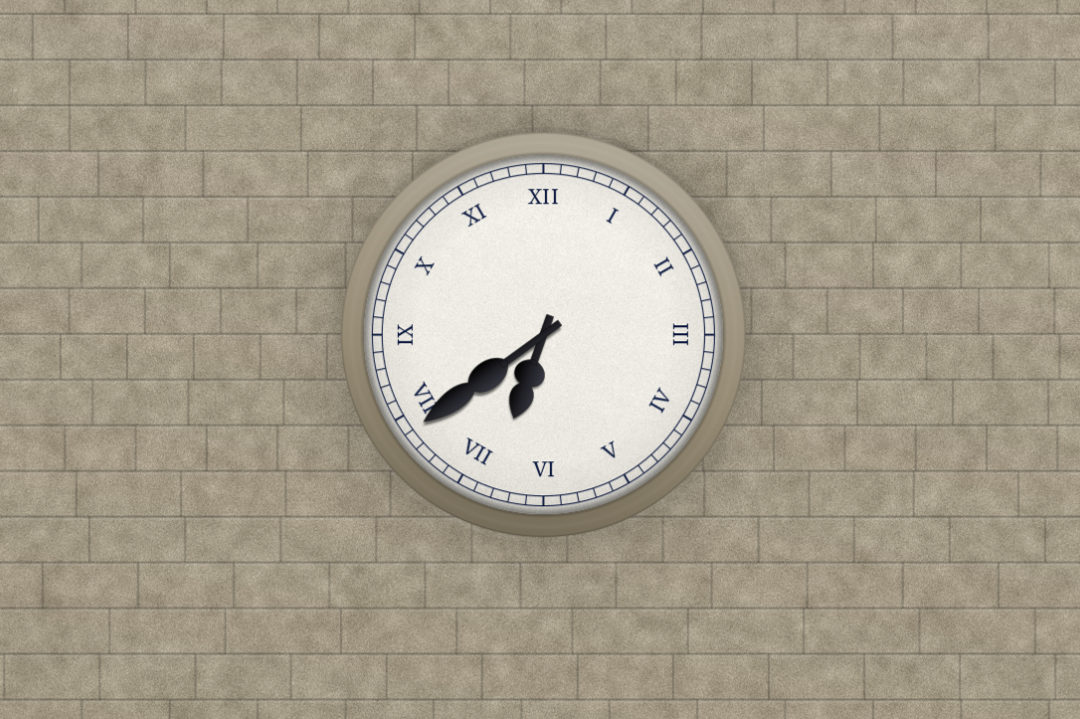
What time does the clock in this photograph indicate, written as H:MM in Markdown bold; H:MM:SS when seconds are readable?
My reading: **6:39**
